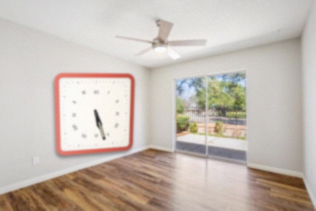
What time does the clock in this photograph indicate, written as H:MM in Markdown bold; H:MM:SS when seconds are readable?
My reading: **5:27**
